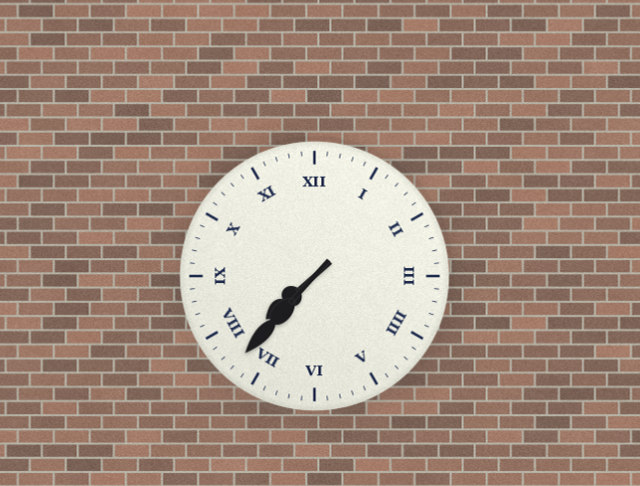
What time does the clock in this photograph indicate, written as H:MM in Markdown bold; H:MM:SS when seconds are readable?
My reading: **7:37**
